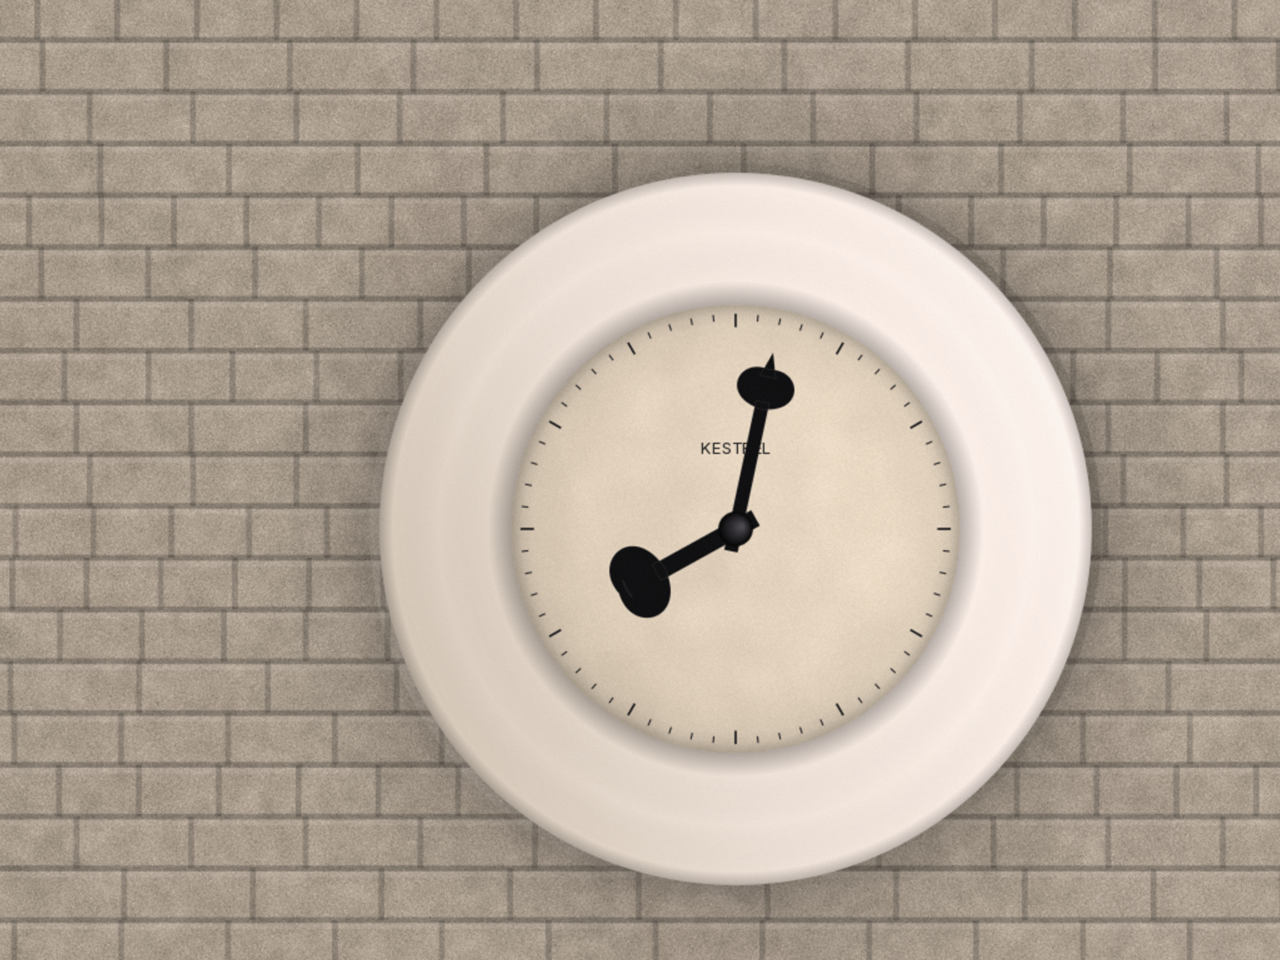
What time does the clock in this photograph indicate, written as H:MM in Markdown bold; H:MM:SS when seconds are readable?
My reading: **8:02**
